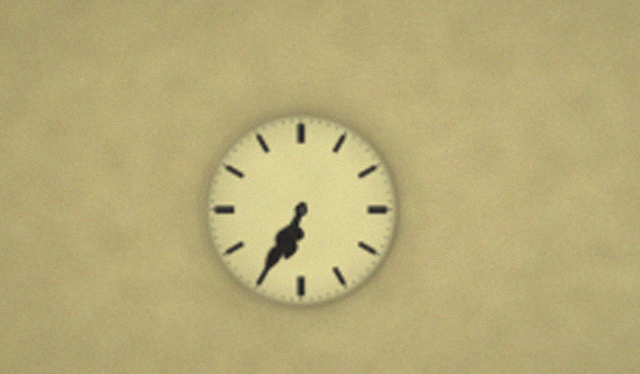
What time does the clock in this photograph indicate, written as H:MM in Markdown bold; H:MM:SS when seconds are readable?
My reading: **6:35**
